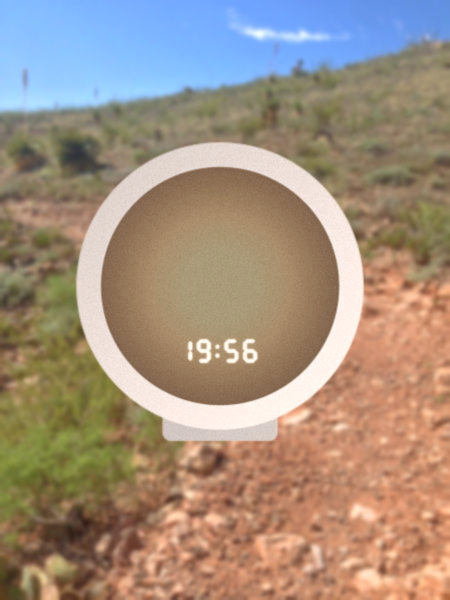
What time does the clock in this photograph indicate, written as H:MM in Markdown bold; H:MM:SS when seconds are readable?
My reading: **19:56**
